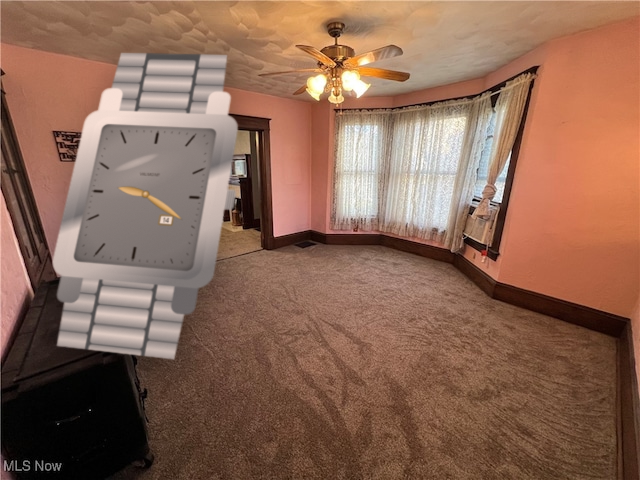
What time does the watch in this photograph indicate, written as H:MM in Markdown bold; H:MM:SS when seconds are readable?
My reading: **9:20**
